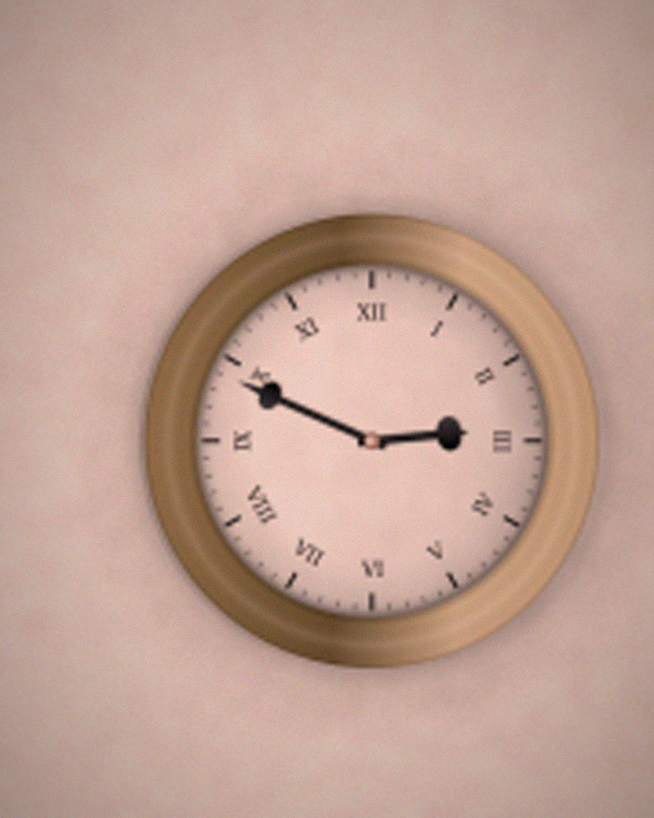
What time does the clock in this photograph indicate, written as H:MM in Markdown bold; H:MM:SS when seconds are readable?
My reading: **2:49**
